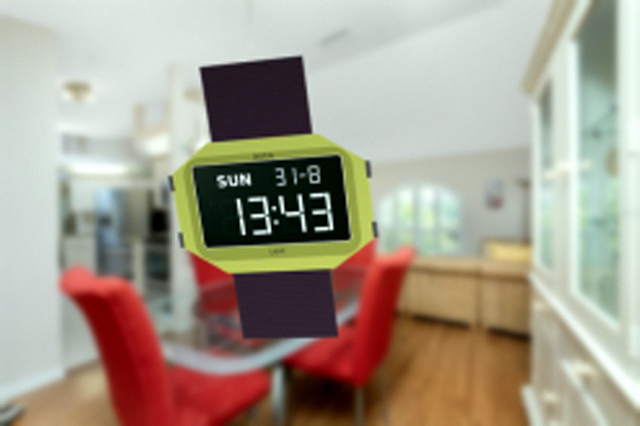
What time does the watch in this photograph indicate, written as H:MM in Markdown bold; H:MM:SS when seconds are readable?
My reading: **13:43**
